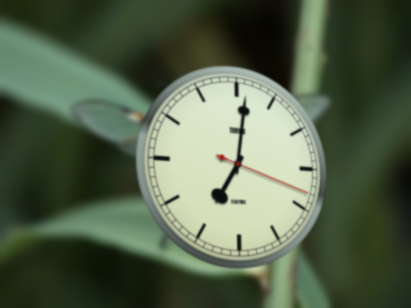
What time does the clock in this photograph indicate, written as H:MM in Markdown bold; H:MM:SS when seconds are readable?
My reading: **7:01:18**
